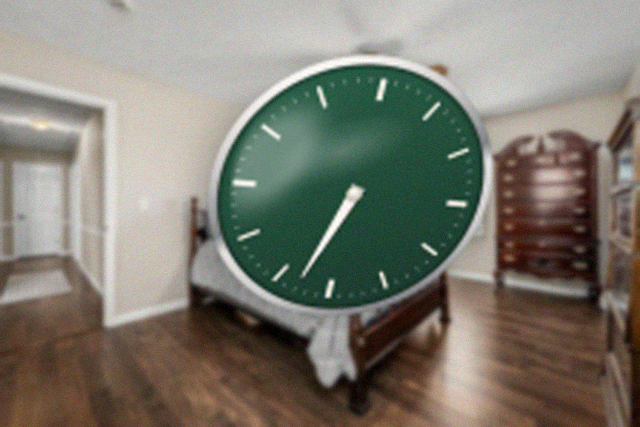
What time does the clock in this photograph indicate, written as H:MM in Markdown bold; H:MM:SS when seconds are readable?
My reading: **6:33**
